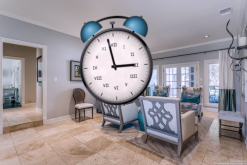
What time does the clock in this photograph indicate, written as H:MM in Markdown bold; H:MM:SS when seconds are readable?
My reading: **2:58**
